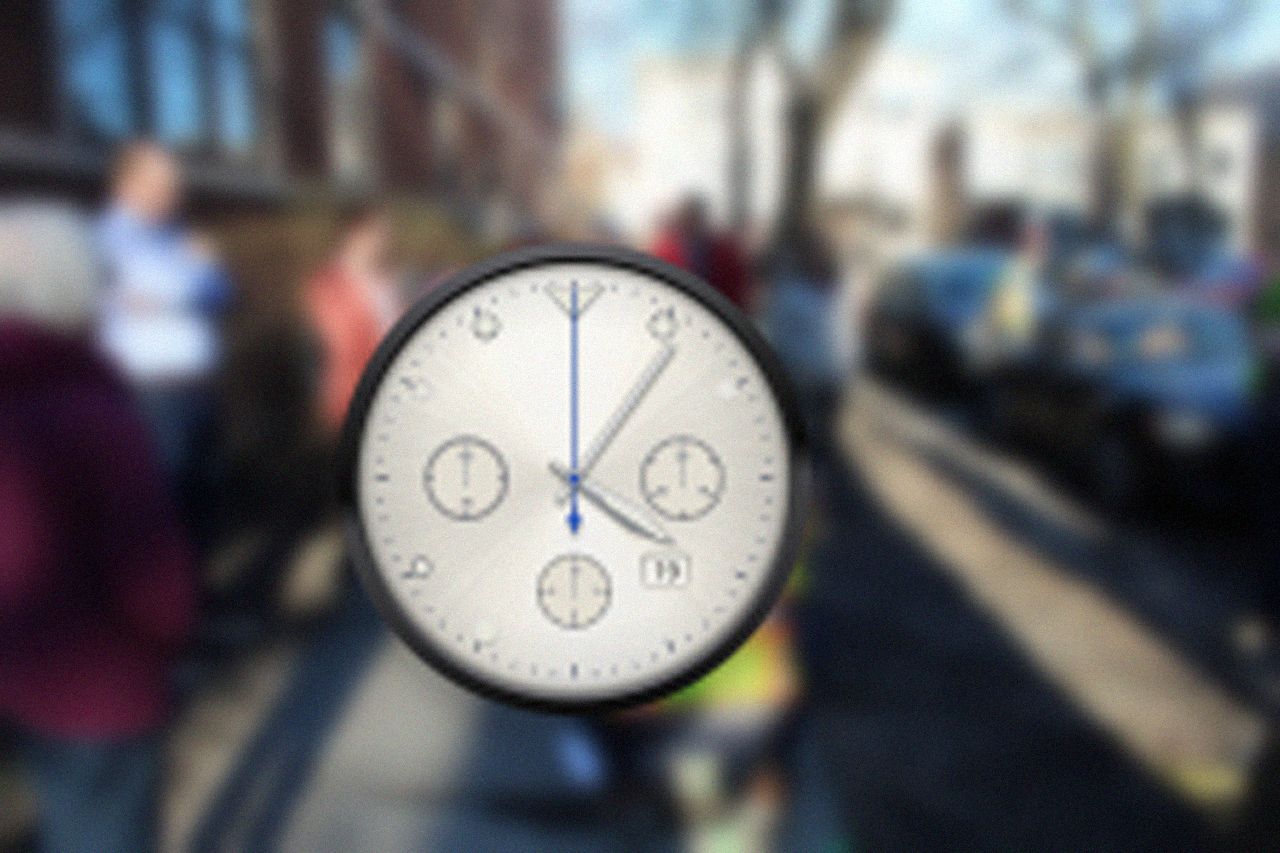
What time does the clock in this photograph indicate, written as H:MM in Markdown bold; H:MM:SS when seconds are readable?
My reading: **4:06**
